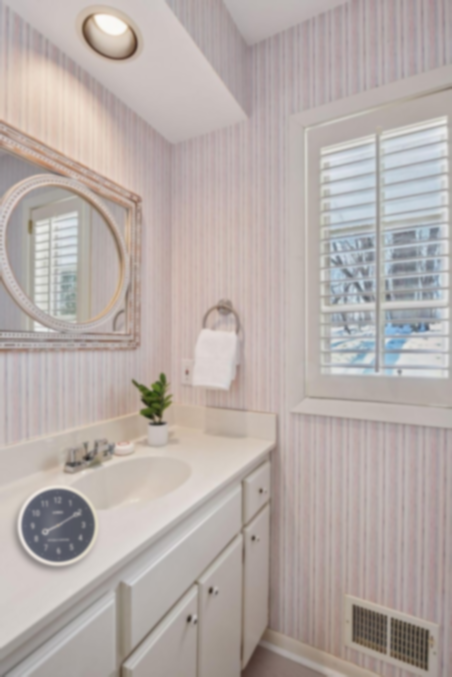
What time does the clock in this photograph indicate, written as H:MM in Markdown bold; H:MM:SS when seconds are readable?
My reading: **8:10**
